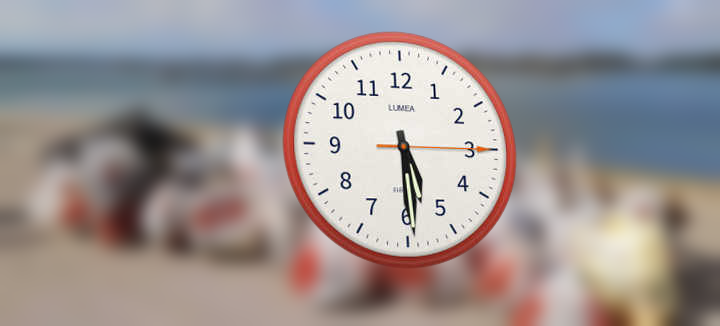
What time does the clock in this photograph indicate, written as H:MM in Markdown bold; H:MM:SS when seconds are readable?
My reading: **5:29:15**
